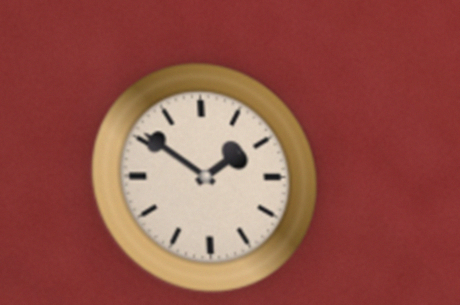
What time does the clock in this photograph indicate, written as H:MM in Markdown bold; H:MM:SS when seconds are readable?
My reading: **1:51**
